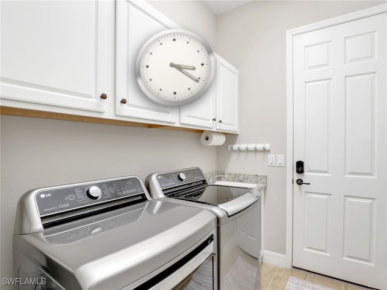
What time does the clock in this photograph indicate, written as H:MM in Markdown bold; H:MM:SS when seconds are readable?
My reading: **3:21**
